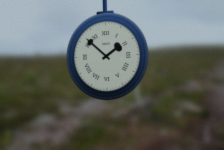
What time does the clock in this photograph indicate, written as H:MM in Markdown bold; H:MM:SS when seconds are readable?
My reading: **1:52**
